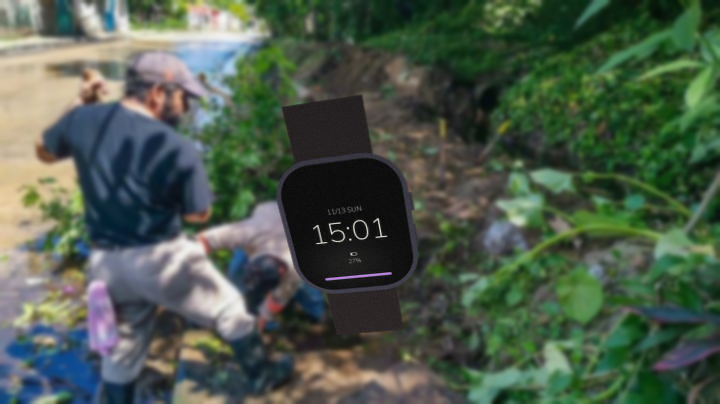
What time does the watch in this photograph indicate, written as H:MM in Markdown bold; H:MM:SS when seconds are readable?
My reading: **15:01**
